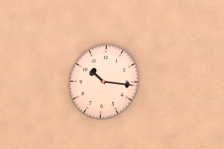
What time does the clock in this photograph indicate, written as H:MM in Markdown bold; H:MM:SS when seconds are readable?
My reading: **10:16**
